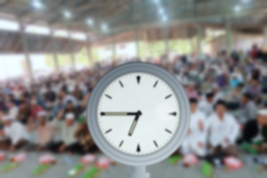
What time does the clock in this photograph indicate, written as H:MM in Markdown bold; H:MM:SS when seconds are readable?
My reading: **6:45**
